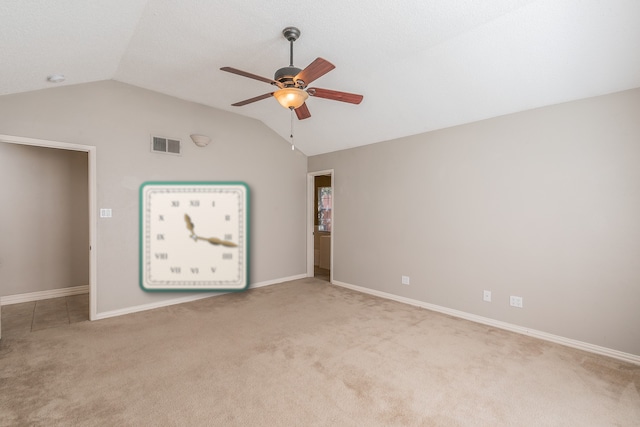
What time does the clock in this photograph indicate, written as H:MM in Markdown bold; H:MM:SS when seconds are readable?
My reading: **11:17**
